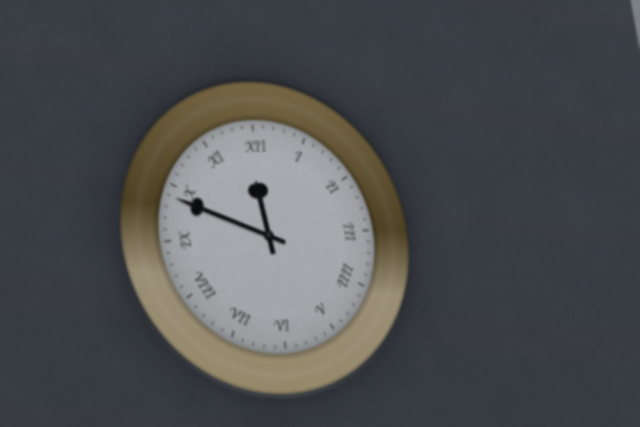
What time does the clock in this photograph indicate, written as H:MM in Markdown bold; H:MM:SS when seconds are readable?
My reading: **11:49**
